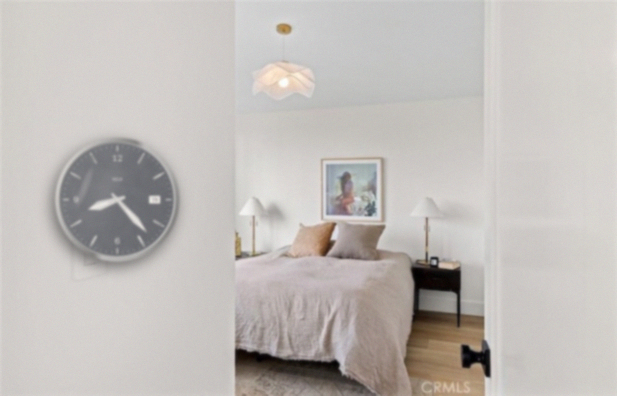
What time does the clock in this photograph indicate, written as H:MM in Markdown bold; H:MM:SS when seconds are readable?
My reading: **8:23**
